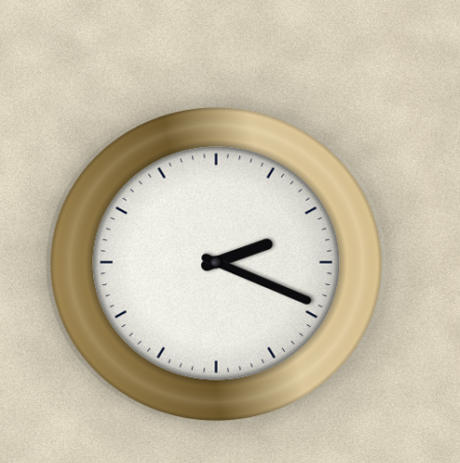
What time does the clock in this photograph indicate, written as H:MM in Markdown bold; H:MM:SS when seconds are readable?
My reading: **2:19**
